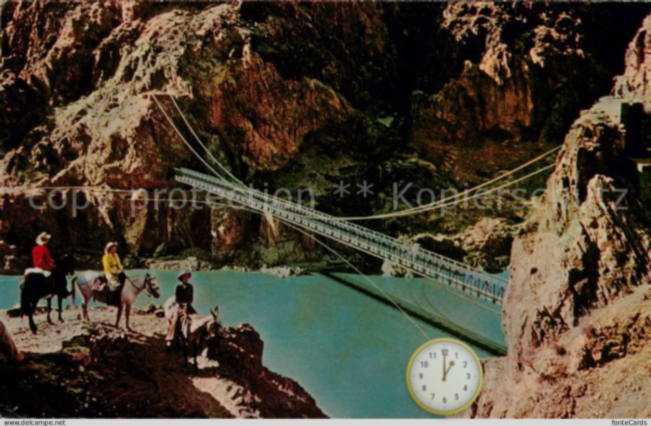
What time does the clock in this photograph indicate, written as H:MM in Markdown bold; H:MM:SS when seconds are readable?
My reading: **1:00**
